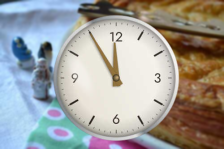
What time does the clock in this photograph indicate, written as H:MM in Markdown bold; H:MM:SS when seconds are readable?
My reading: **11:55**
